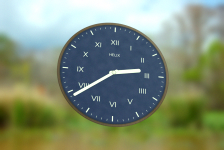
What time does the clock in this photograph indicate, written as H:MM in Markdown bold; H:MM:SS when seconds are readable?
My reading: **2:39**
